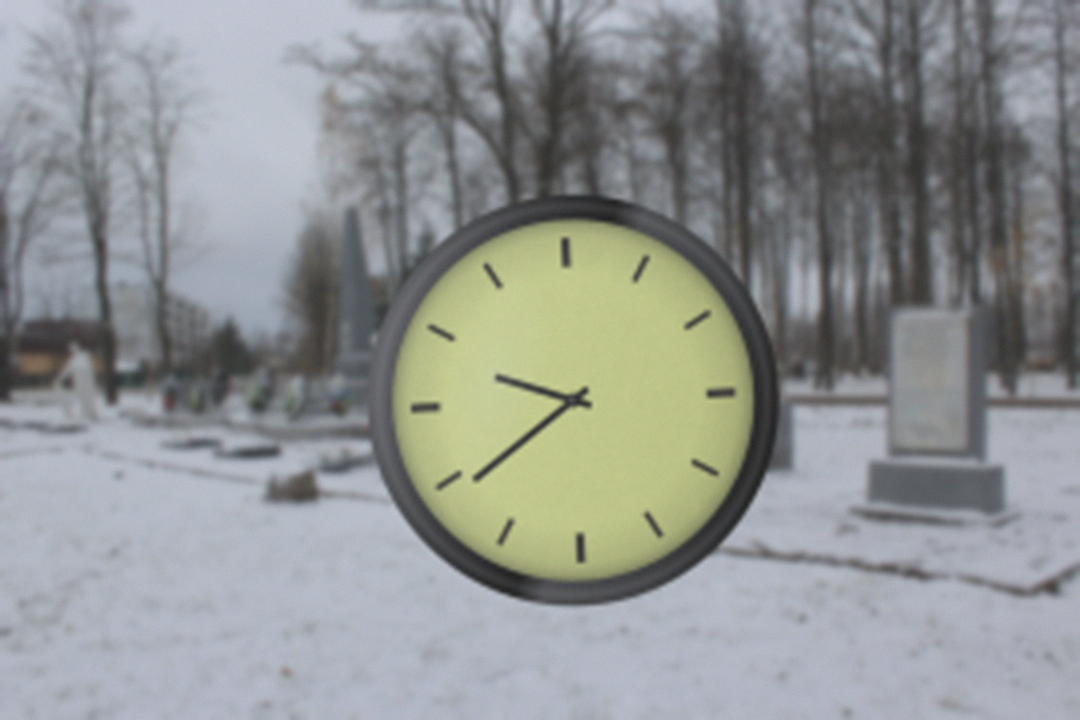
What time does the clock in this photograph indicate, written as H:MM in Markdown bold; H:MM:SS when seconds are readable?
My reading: **9:39**
